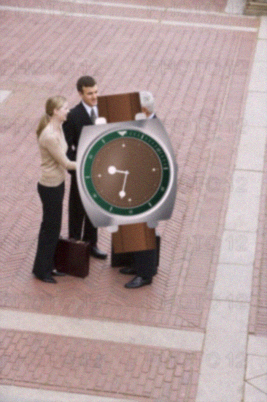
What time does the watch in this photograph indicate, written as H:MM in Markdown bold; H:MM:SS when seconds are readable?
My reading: **9:33**
